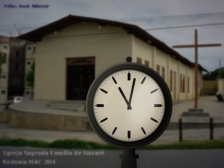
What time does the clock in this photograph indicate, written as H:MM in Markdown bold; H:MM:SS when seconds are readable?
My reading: **11:02**
